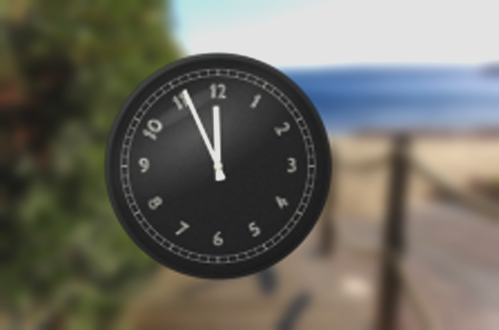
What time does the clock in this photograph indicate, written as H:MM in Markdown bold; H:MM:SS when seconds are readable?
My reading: **11:56**
